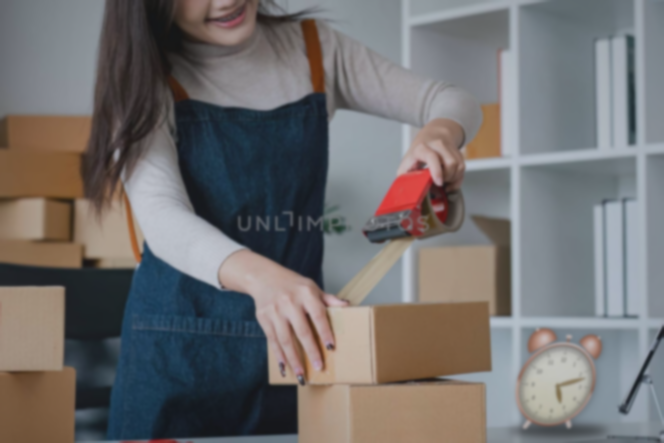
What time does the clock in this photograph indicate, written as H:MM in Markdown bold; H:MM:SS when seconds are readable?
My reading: **5:12**
